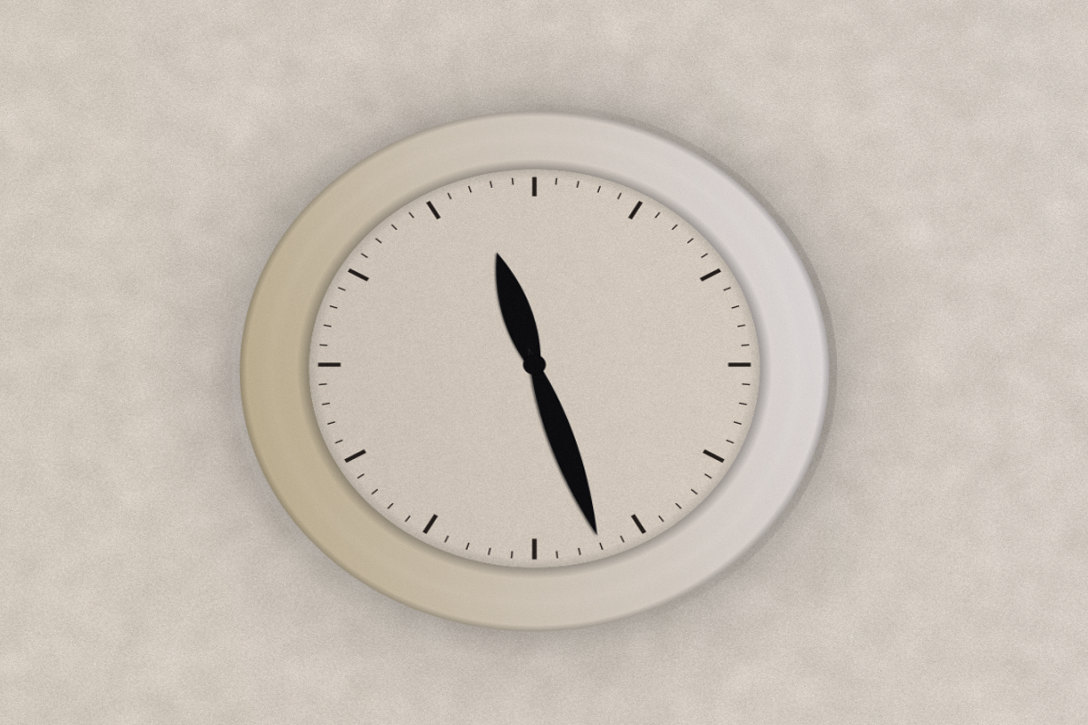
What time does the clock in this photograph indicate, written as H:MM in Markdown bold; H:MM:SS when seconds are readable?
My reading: **11:27**
